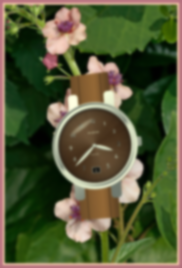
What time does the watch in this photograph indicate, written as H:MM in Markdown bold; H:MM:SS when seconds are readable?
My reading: **3:38**
